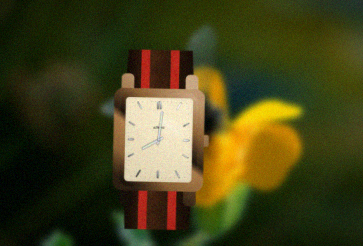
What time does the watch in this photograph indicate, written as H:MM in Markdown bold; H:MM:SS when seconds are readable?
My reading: **8:01**
